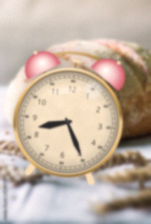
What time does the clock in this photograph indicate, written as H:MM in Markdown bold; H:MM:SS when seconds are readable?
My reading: **8:25**
